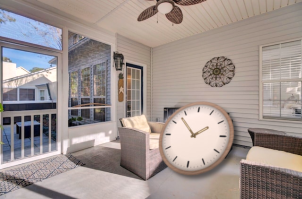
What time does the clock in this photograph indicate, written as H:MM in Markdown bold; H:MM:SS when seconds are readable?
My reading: **1:53**
